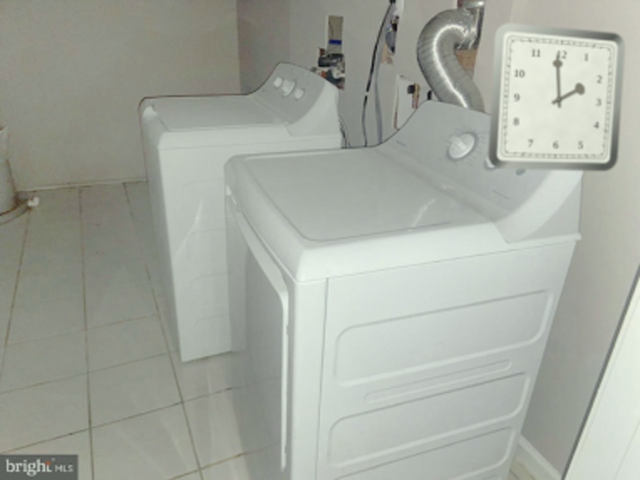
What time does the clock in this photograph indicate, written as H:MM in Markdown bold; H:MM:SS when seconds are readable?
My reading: **1:59**
